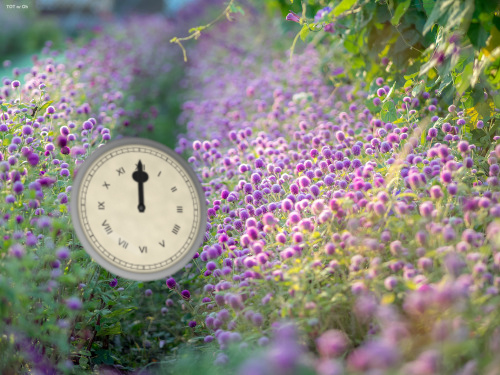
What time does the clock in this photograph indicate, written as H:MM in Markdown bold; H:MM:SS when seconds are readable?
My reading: **12:00**
